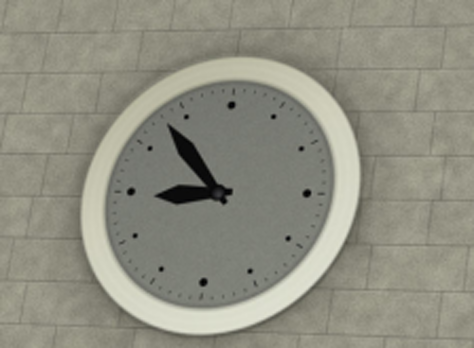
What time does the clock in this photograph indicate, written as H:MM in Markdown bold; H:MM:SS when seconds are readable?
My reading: **8:53**
